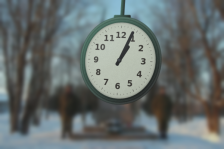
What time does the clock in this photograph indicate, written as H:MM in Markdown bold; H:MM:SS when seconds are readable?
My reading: **1:04**
